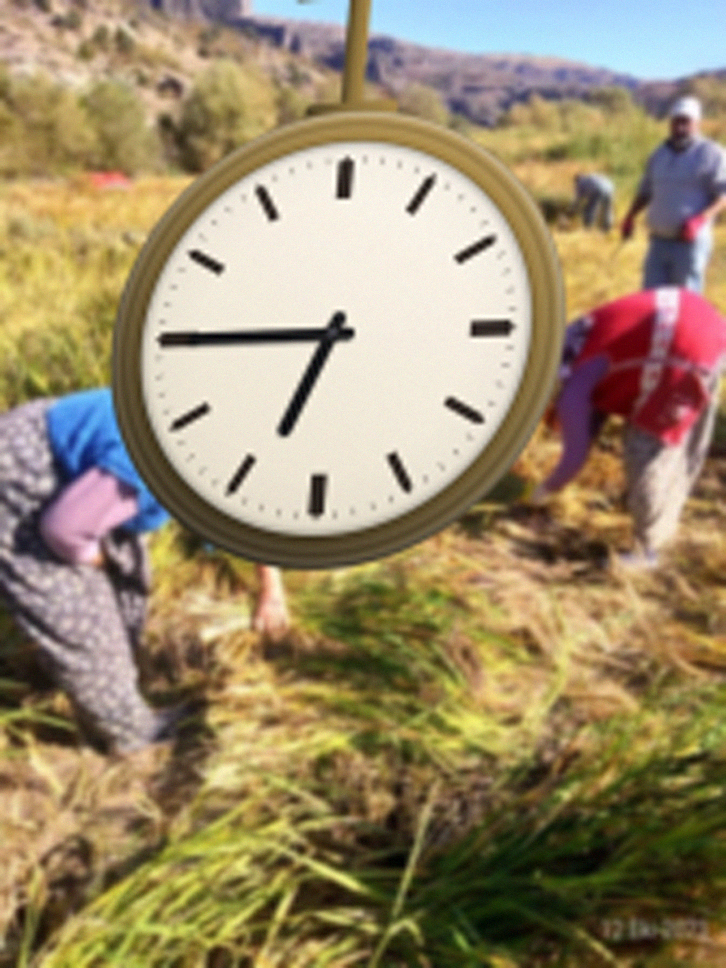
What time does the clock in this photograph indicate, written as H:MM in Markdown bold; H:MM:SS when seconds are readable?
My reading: **6:45**
